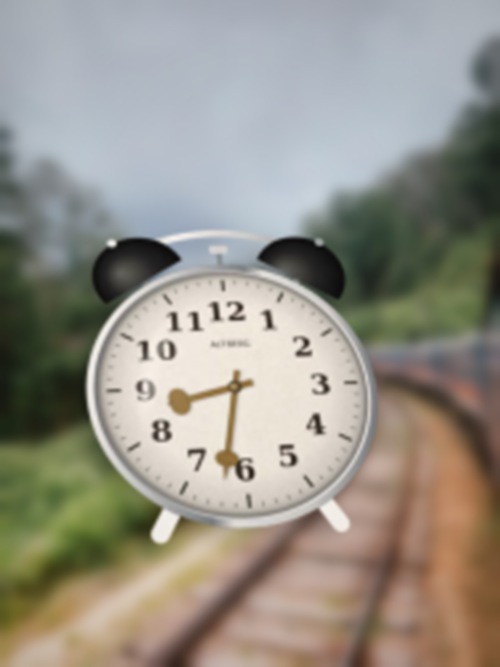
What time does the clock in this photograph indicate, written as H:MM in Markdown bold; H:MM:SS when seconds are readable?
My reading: **8:32**
